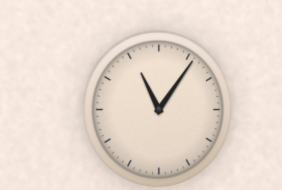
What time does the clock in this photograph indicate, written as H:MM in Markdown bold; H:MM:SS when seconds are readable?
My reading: **11:06**
